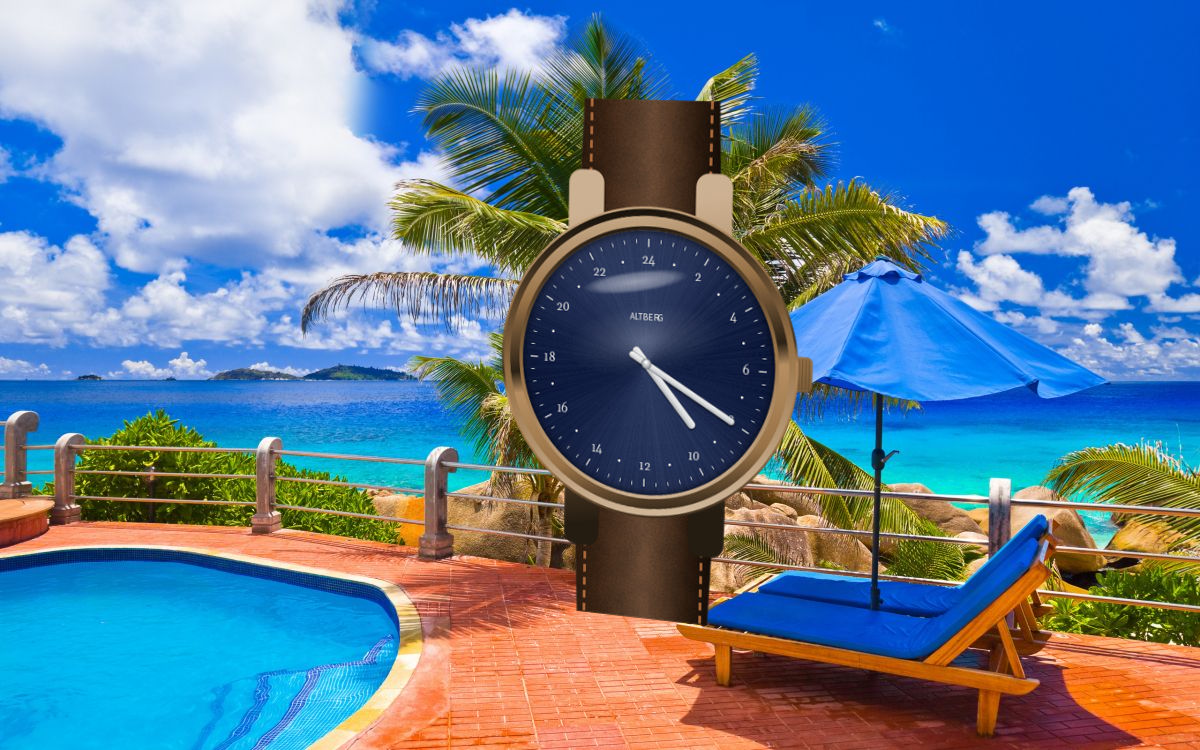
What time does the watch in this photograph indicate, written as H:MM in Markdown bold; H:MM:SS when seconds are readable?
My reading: **9:20**
